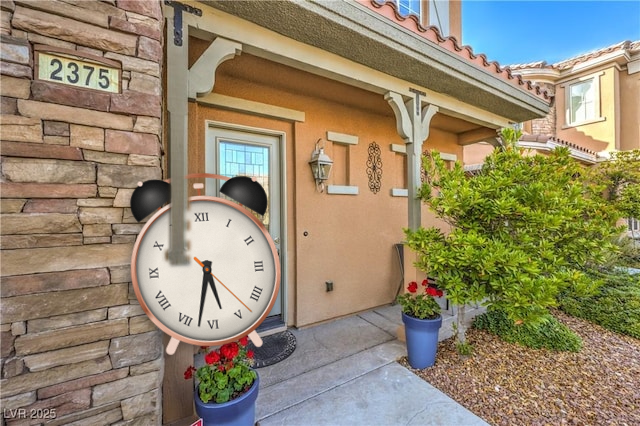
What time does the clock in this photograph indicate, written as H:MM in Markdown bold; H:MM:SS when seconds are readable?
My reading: **5:32:23**
